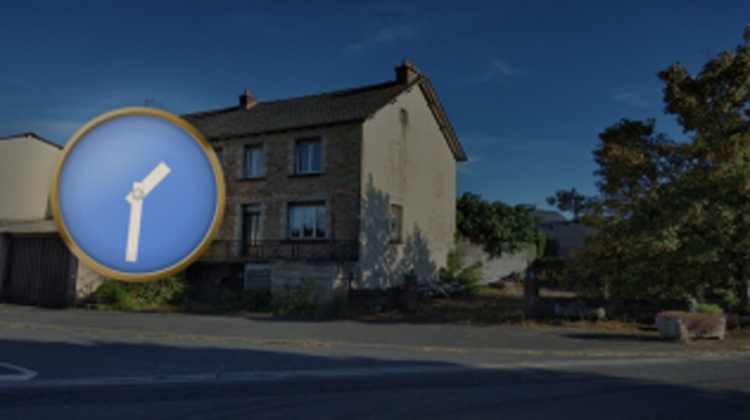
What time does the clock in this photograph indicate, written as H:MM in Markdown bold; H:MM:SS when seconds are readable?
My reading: **1:31**
